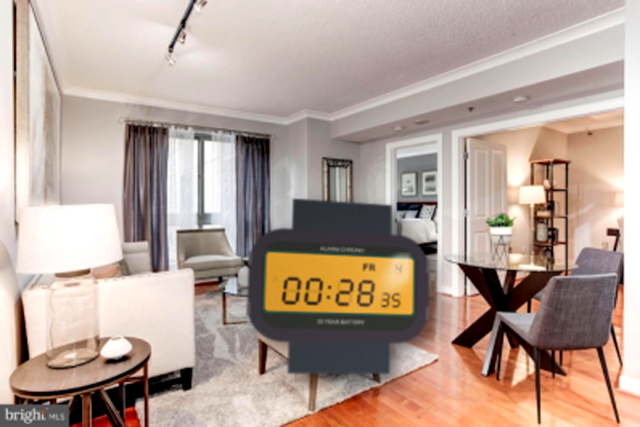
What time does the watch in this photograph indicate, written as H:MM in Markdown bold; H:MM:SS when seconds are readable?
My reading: **0:28:35**
